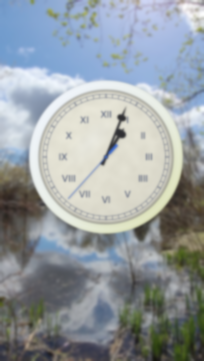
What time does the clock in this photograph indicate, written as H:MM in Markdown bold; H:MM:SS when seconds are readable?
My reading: **1:03:37**
